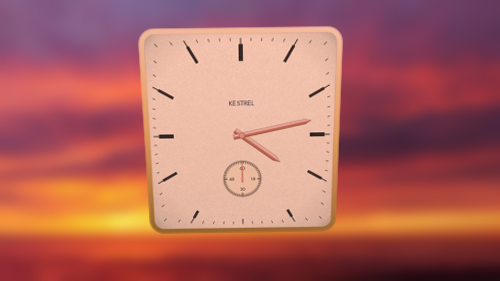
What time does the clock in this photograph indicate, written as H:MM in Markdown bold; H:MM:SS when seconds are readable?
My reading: **4:13**
